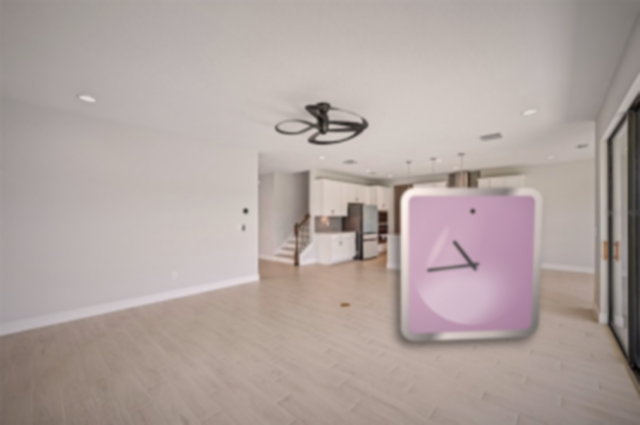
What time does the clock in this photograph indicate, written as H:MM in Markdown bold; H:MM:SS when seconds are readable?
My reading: **10:44**
